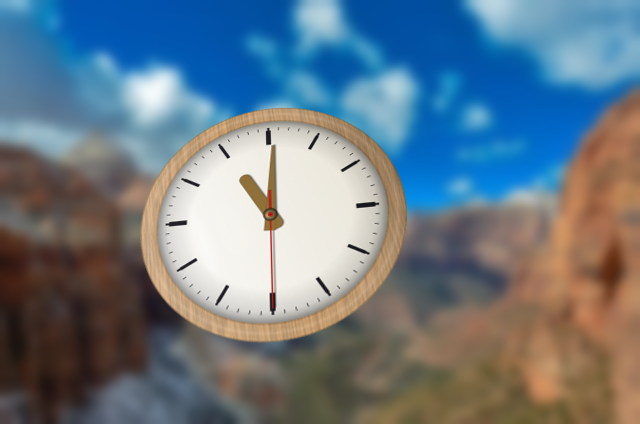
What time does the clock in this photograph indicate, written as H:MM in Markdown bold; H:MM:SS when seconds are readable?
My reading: **11:00:30**
